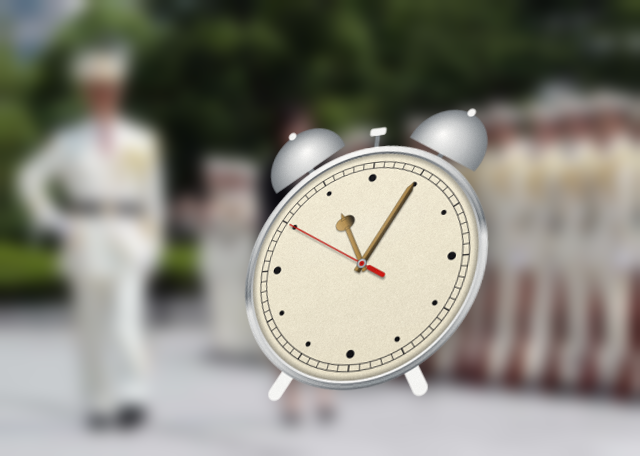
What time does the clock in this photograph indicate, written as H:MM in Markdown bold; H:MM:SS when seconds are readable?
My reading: **11:04:50**
